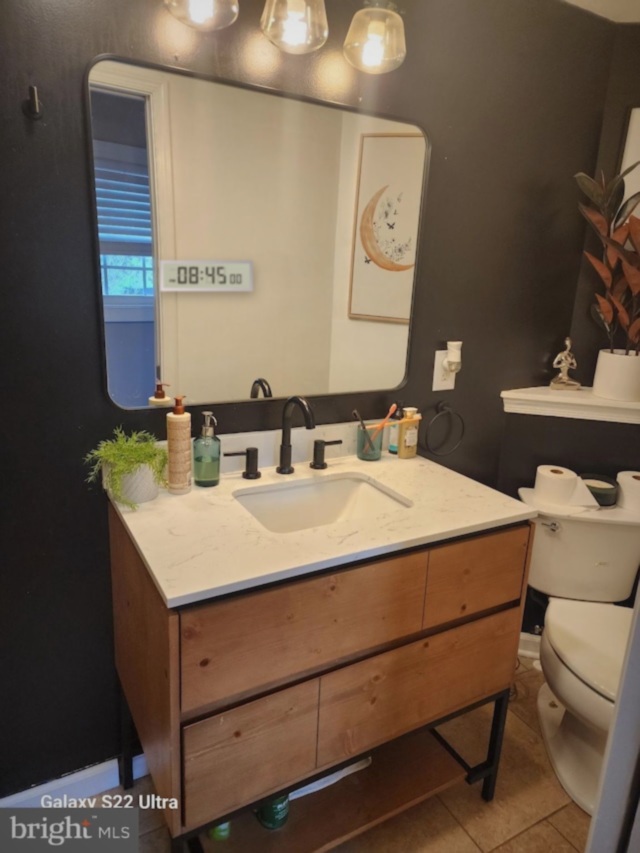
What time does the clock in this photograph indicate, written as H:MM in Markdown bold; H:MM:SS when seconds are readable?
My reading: **8:45**
